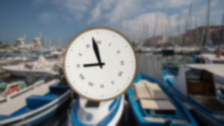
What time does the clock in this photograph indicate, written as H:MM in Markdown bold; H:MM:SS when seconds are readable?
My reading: **8:58**
